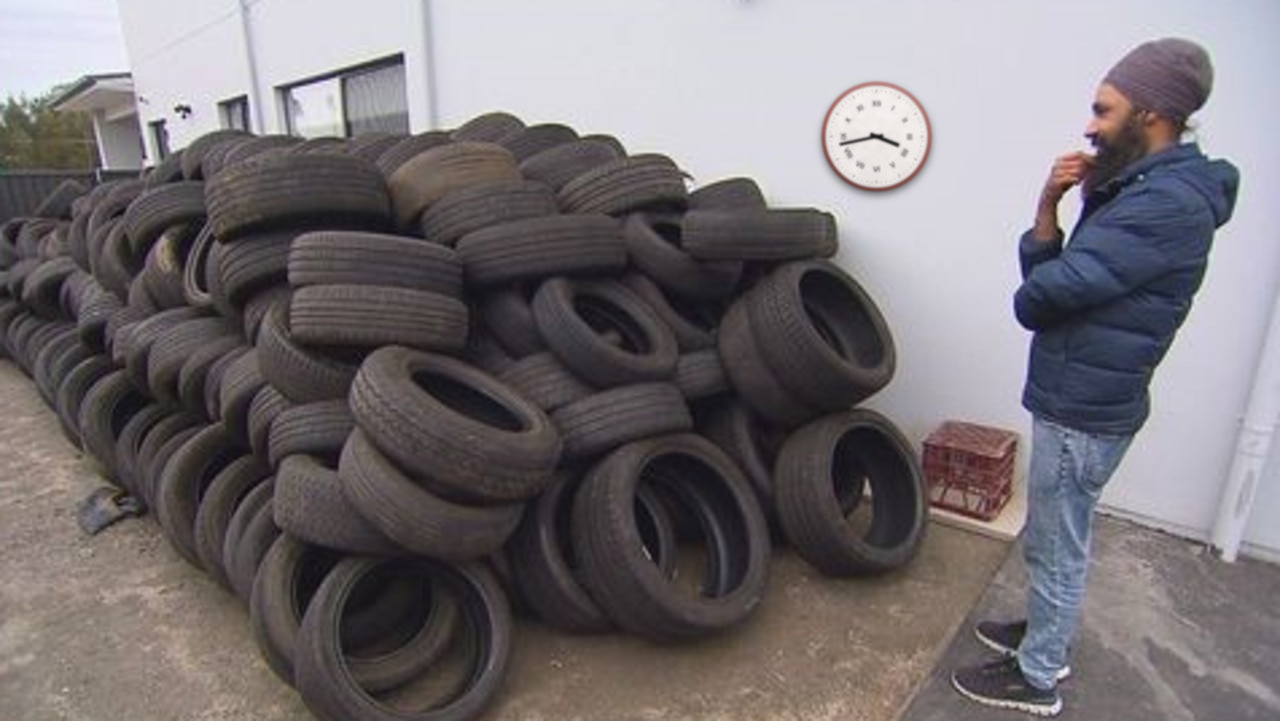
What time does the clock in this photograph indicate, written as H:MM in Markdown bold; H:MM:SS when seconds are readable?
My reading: **3:43**
